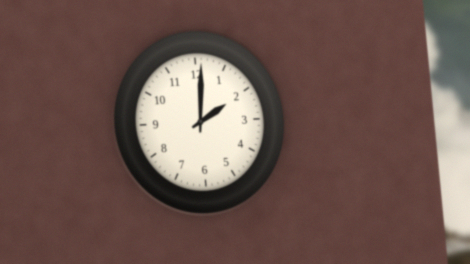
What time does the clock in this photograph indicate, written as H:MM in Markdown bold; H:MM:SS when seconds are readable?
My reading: **2:01**
